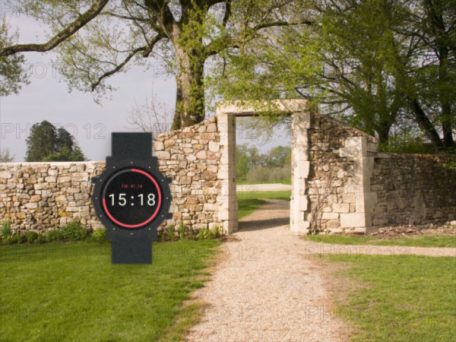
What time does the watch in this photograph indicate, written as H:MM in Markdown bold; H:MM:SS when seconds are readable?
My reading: **15:18**
